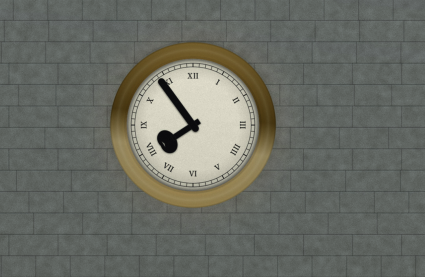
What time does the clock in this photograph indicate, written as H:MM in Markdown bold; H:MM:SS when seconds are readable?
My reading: **7:54**
